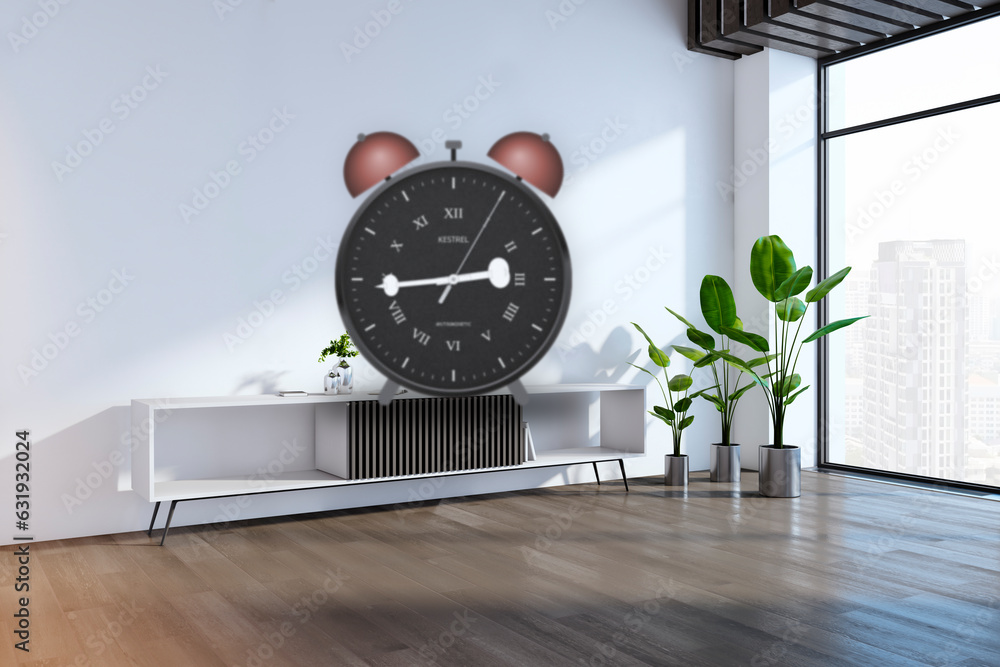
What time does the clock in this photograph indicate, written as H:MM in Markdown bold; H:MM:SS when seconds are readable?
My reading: **2:44:05**
